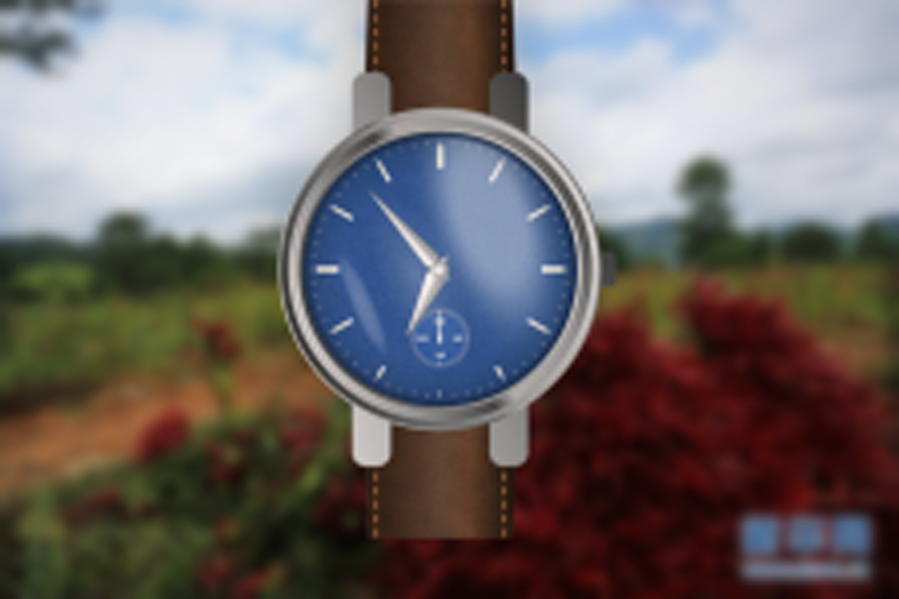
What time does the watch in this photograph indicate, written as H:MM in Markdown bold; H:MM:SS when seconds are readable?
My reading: **6:53**
